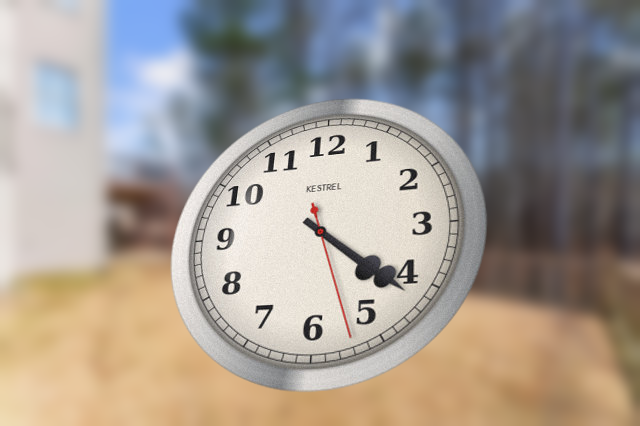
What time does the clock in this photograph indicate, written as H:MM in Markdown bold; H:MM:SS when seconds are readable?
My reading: **4:21:27**
